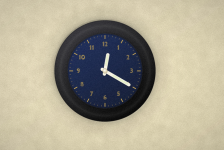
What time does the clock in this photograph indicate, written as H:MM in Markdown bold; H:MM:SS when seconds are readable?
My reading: **12:20**
